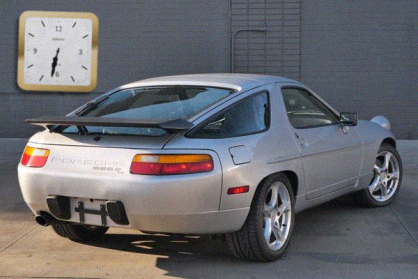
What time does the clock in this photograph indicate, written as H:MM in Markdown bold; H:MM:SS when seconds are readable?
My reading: **6:32**
